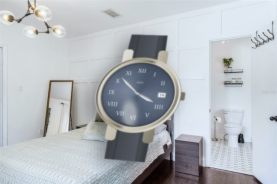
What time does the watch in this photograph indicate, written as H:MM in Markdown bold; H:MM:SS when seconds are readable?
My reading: **3:52**
